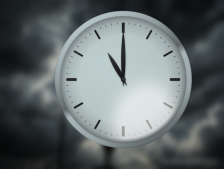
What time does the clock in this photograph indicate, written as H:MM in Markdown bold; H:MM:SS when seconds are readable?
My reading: **11:00**
